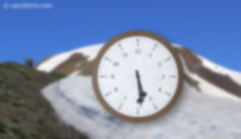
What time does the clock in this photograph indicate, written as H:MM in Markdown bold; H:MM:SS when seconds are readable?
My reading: **5:29**
